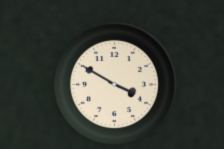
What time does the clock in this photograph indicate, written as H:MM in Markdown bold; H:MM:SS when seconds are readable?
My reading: **3:50**
